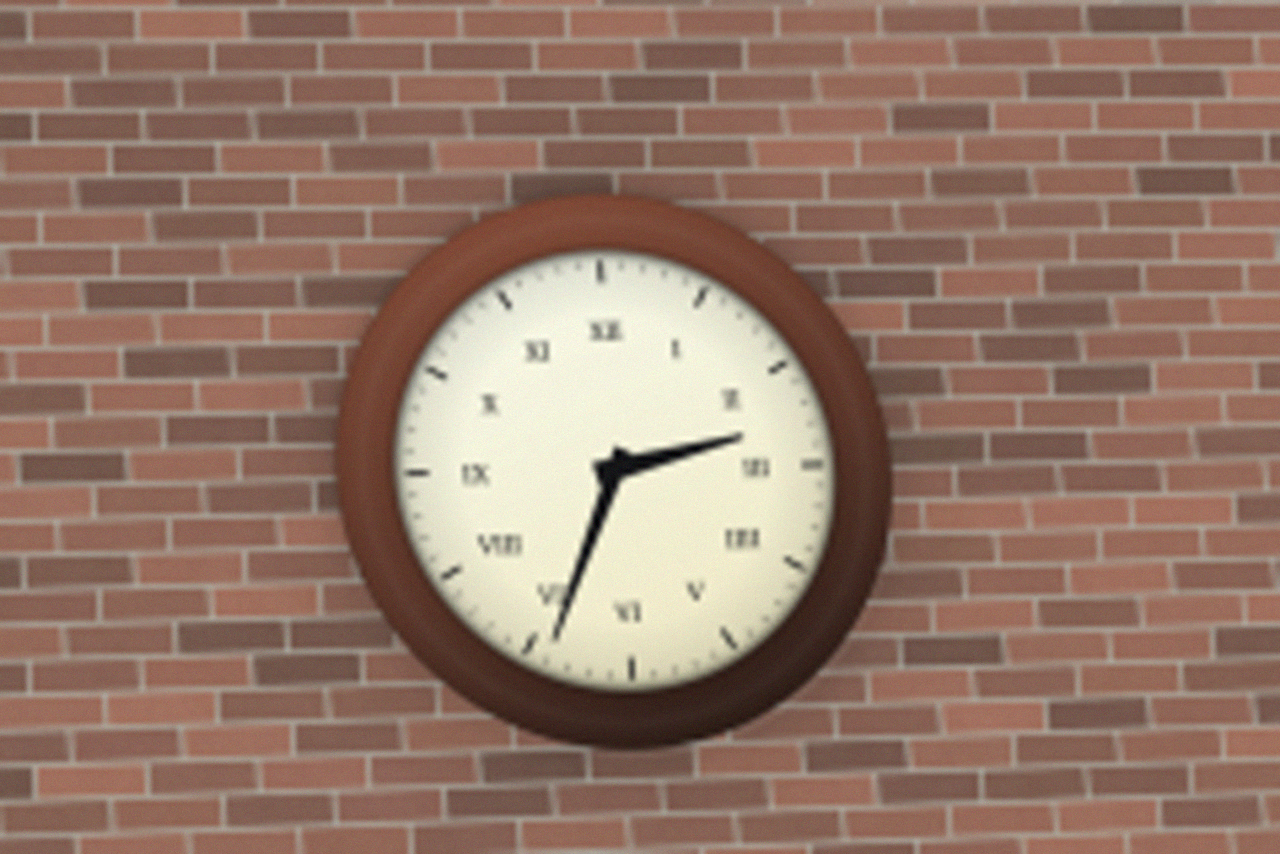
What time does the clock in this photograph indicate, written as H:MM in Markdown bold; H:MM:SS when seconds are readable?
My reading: **2:34**
